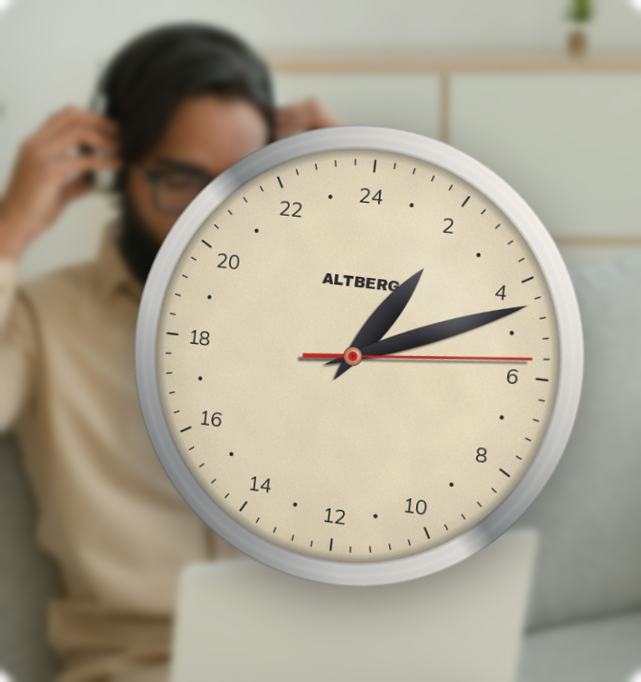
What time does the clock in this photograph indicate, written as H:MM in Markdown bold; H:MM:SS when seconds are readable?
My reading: **2:11:14**
